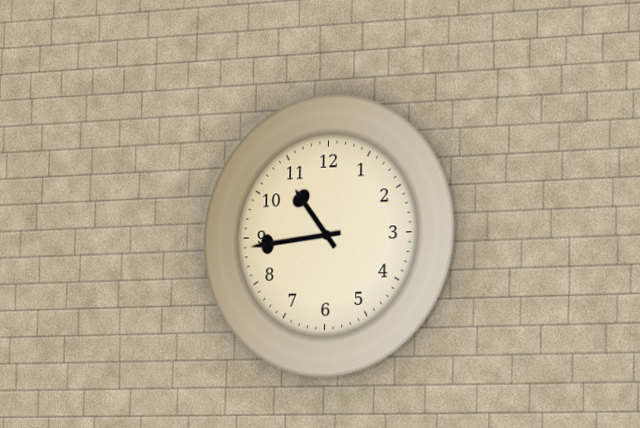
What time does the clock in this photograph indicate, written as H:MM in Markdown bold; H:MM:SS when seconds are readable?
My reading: **10:44**
